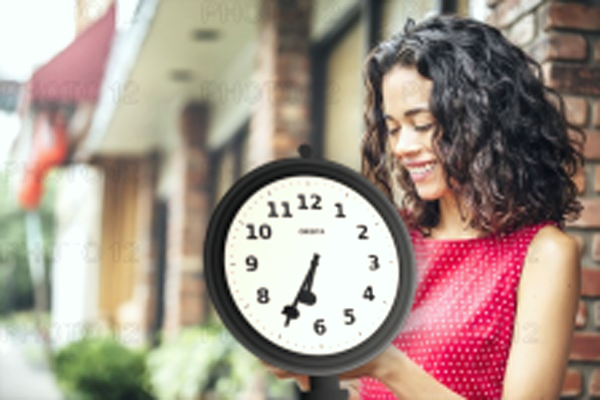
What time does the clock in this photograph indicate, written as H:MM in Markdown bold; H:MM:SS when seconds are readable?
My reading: **6:35**
